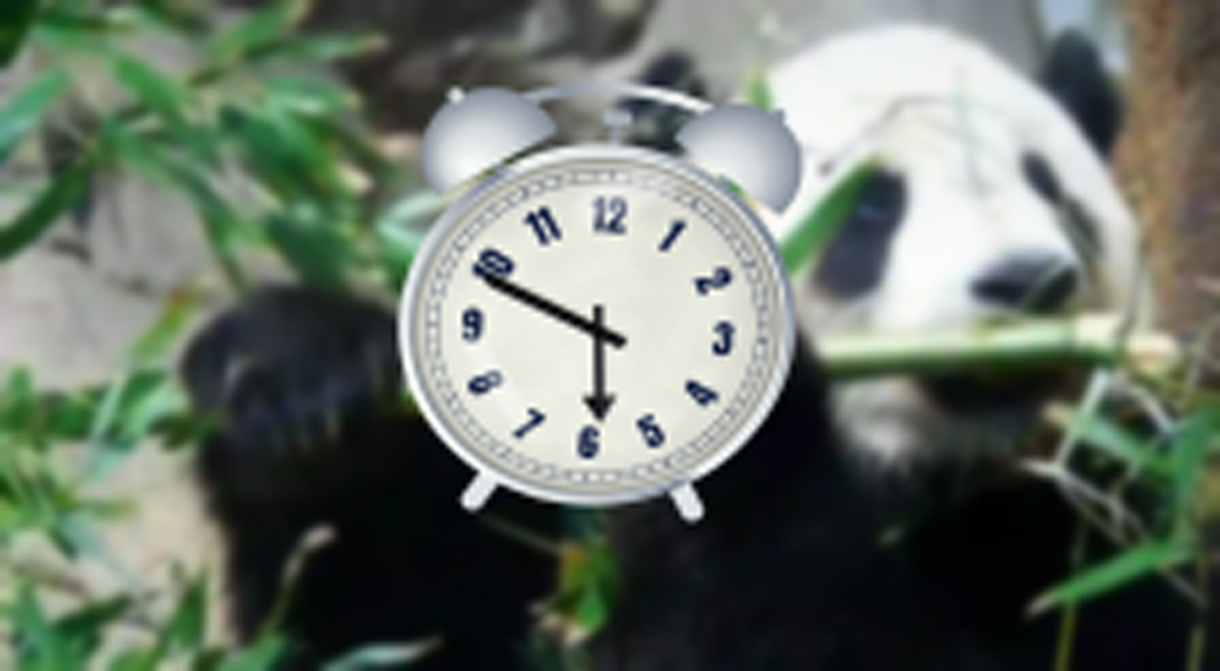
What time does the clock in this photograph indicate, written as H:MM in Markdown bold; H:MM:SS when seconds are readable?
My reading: **5:49**
